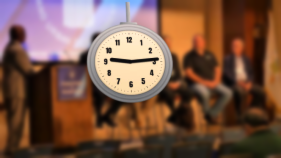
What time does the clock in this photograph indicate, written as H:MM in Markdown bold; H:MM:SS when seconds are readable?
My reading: **9:14**
